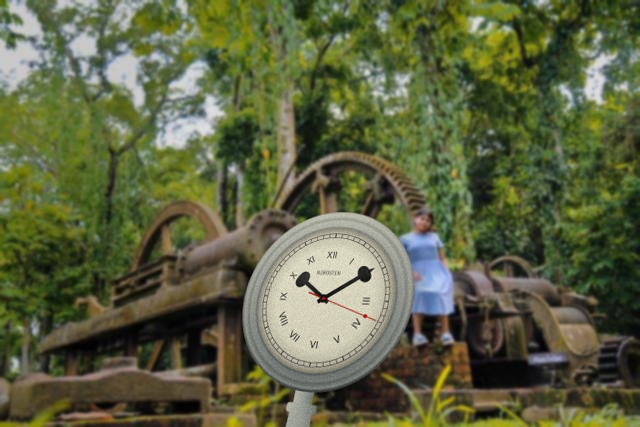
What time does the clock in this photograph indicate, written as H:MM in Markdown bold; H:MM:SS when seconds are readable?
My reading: **10:09:18**
